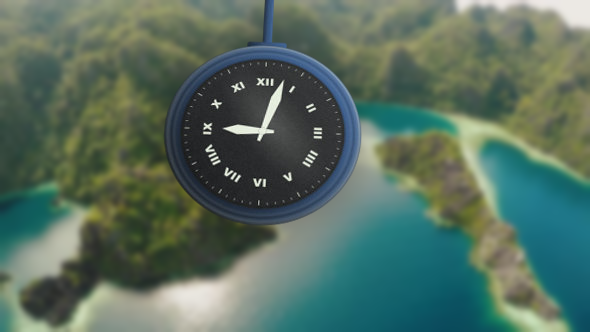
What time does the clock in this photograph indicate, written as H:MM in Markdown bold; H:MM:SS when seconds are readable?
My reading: **9:03**
